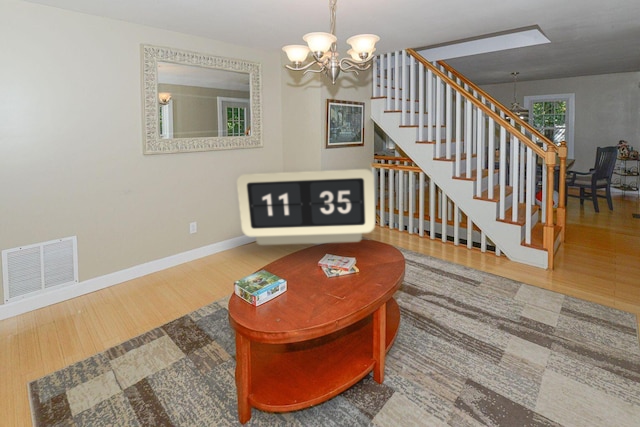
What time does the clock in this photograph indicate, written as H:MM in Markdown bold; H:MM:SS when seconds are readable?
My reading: **11:35**
